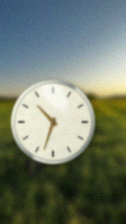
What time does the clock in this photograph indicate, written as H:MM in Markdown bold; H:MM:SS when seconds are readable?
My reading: **10:33**
